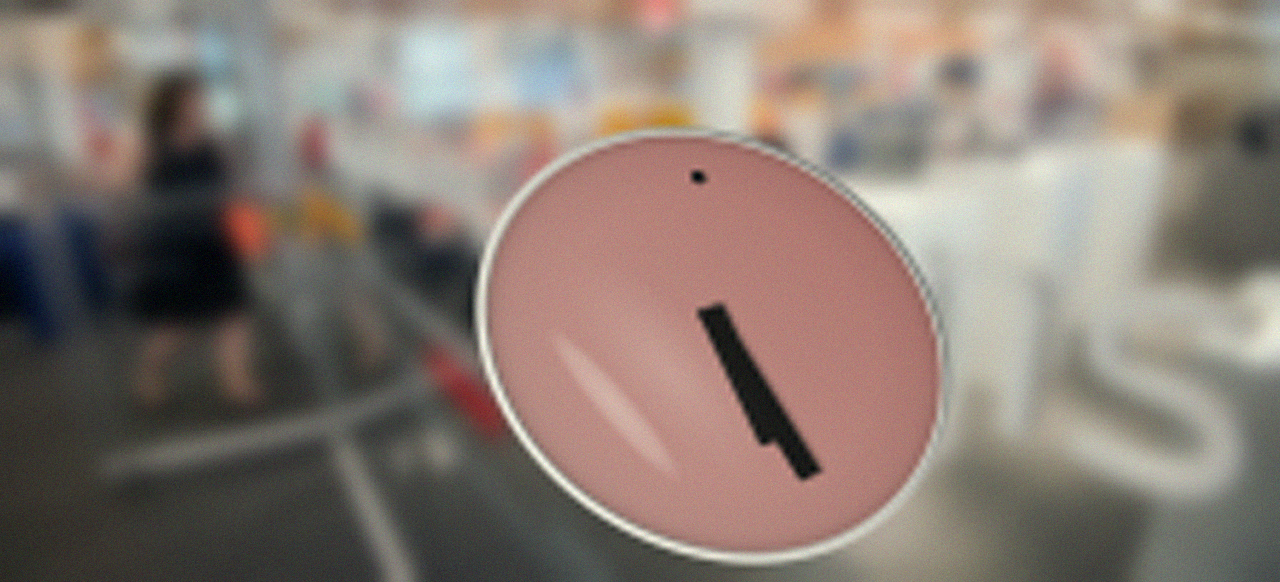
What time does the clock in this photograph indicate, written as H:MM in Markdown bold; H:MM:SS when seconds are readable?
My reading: **5:26**
